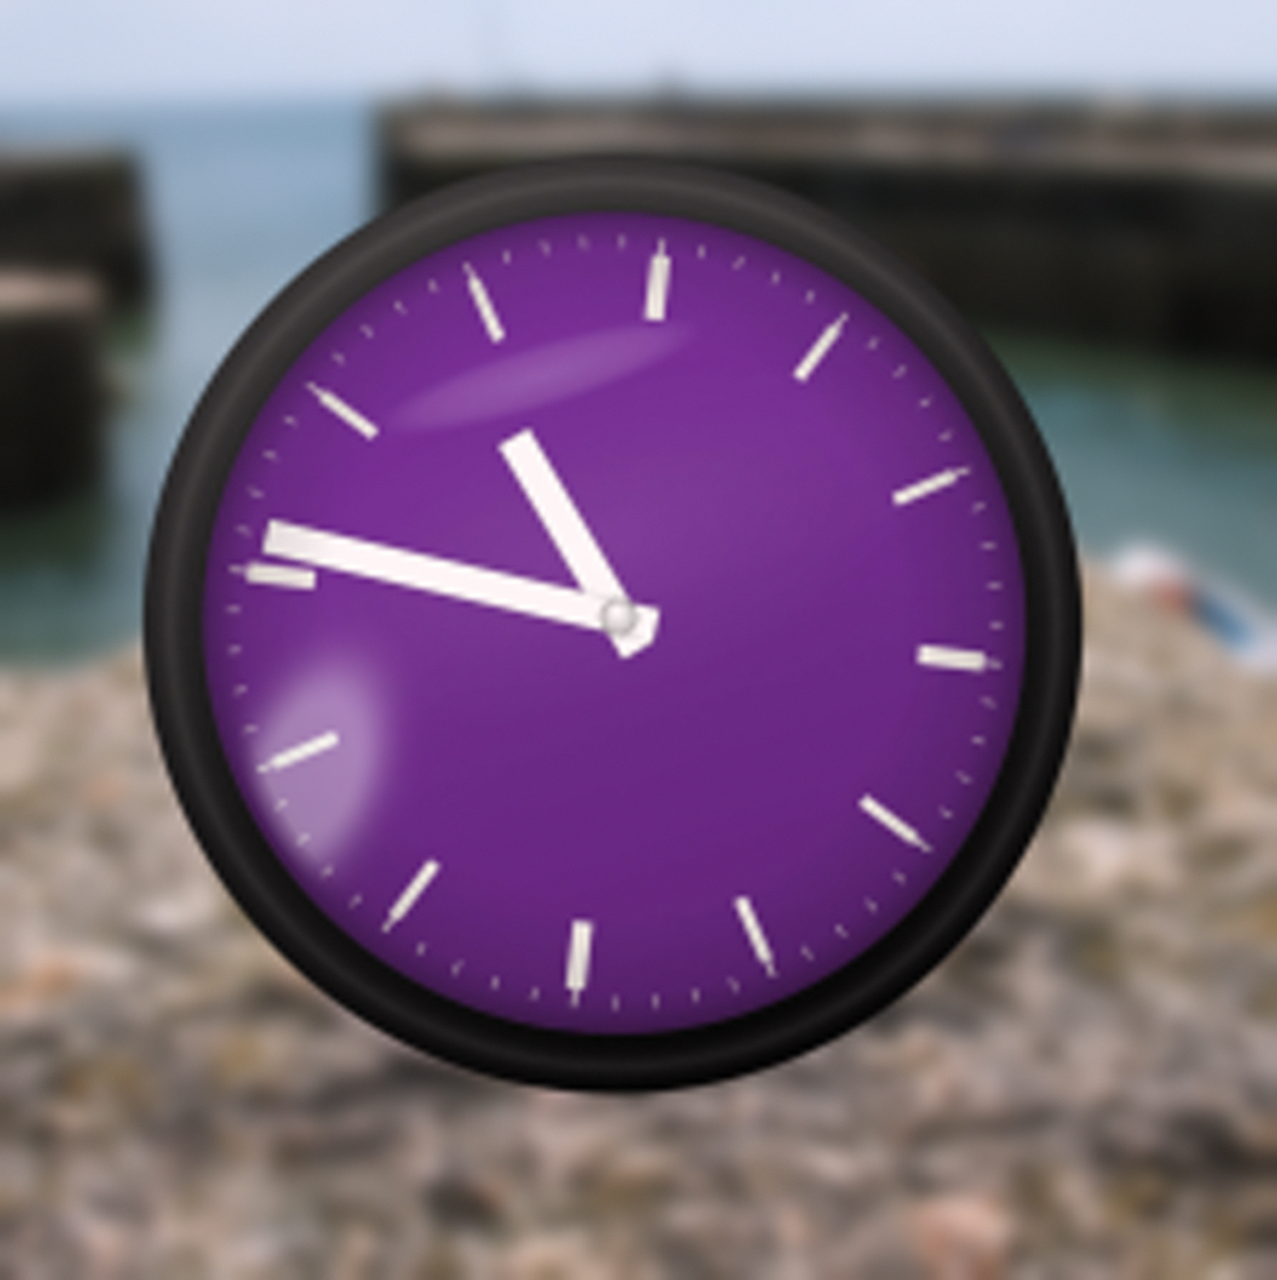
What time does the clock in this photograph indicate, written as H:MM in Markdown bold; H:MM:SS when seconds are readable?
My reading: **10:46**
